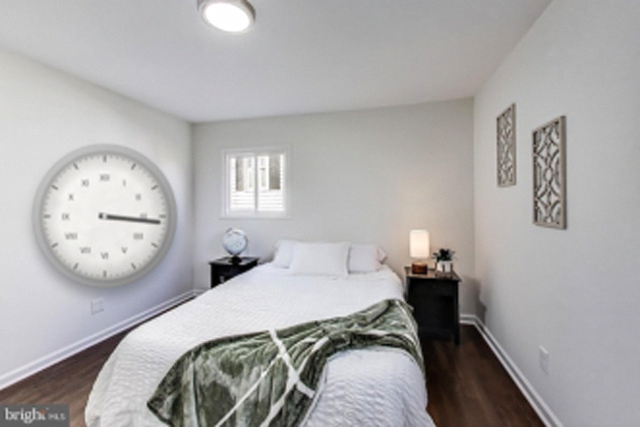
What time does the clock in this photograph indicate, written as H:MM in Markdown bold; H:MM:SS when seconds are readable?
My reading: **3:16**
